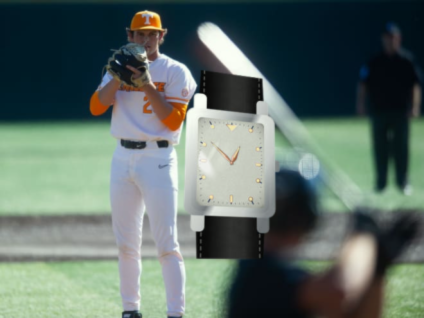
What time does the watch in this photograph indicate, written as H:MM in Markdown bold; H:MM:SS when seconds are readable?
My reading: **12:52**
